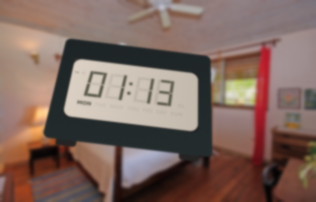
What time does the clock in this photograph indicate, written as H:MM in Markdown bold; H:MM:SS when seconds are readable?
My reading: **1:13**
